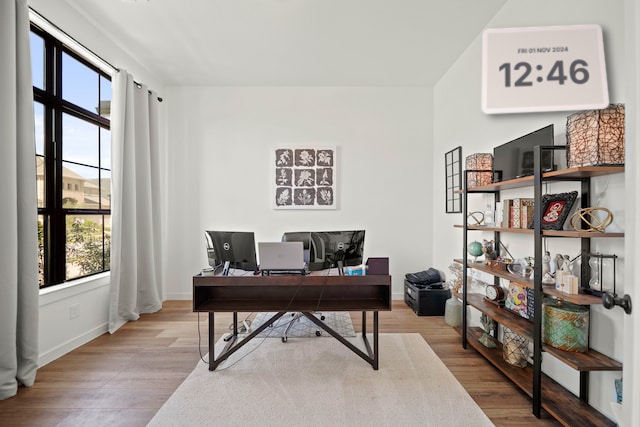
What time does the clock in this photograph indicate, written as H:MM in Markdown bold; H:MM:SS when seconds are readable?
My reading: **12:46**
